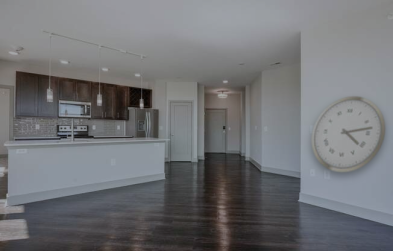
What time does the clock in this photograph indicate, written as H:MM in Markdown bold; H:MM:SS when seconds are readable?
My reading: **4:13**
